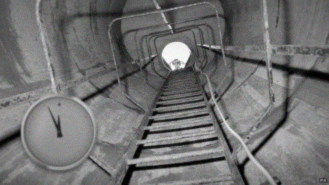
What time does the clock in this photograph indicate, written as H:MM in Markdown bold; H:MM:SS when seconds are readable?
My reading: **11:56**
